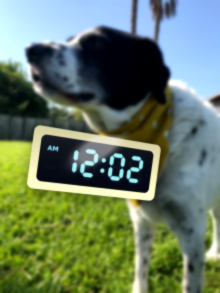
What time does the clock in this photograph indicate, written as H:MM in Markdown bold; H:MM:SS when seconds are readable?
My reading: **12:02**
